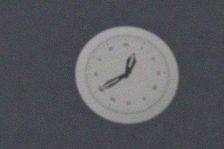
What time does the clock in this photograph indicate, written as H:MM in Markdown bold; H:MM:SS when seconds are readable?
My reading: **12:40**
